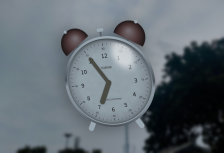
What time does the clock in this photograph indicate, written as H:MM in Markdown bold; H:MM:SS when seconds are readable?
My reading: **6:55**
